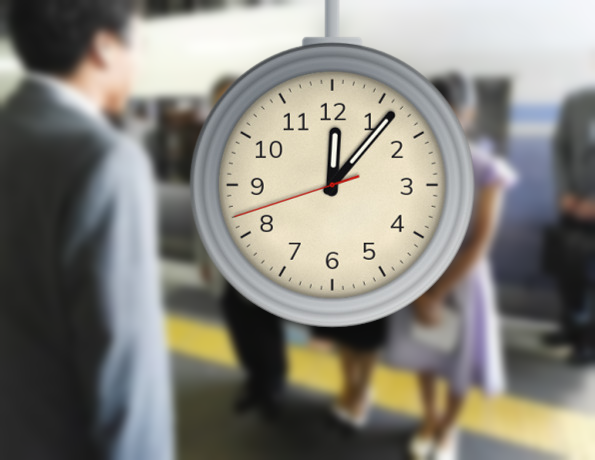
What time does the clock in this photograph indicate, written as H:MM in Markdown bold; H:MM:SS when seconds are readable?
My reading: **12:06:42**
